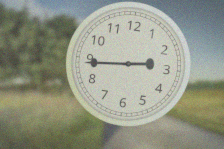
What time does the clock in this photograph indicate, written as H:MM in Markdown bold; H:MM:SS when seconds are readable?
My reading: **2:44**
